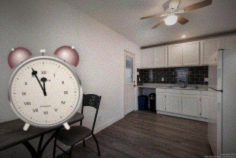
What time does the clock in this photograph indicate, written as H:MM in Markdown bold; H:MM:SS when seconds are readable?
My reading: **11:56**
